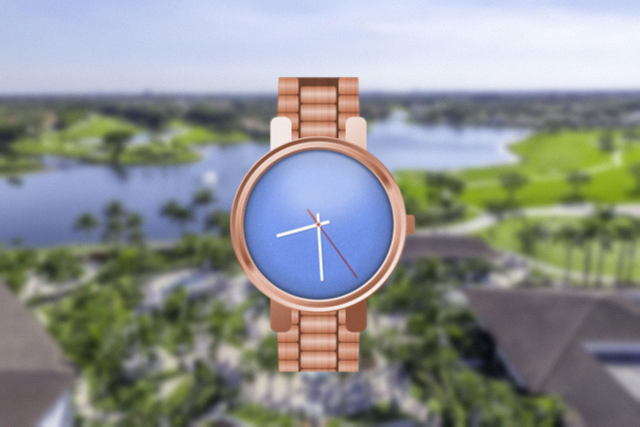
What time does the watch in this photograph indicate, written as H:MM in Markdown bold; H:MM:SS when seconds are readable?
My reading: **8:29:24**
